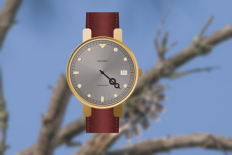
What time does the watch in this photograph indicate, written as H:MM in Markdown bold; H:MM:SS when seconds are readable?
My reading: **4:22**
